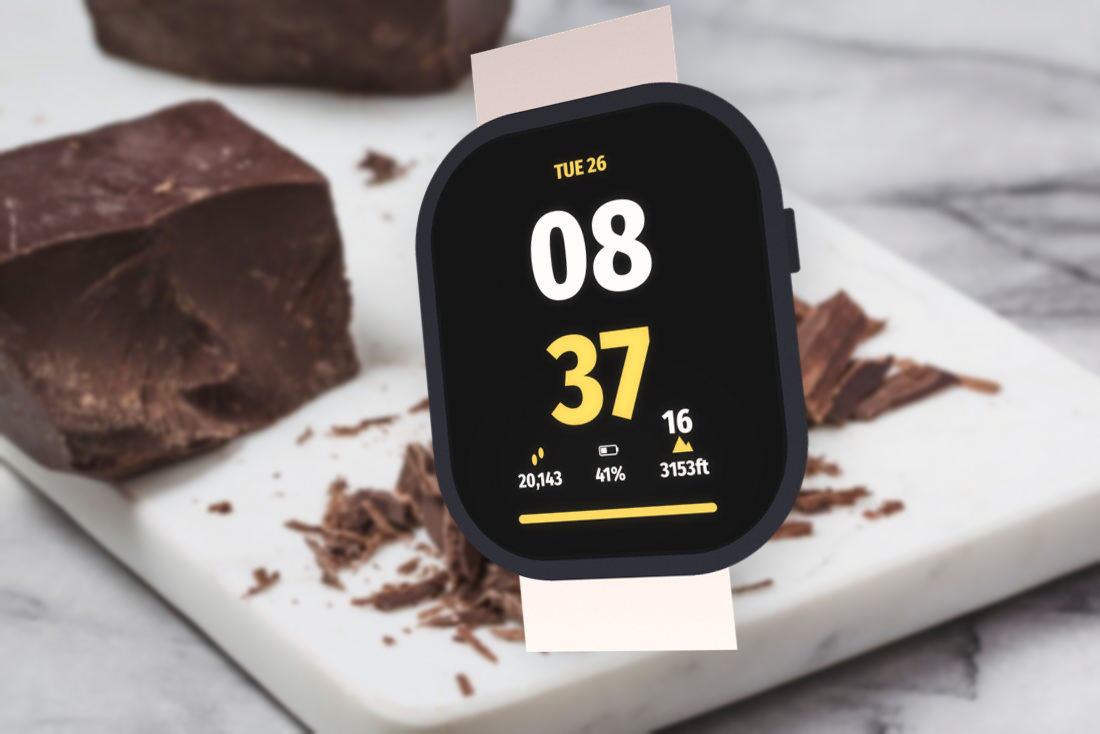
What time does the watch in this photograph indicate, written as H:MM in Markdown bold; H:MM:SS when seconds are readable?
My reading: **8:37:16**
